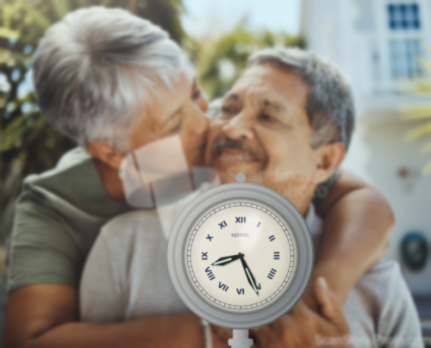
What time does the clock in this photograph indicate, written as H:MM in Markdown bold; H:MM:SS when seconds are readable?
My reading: **8:26**
